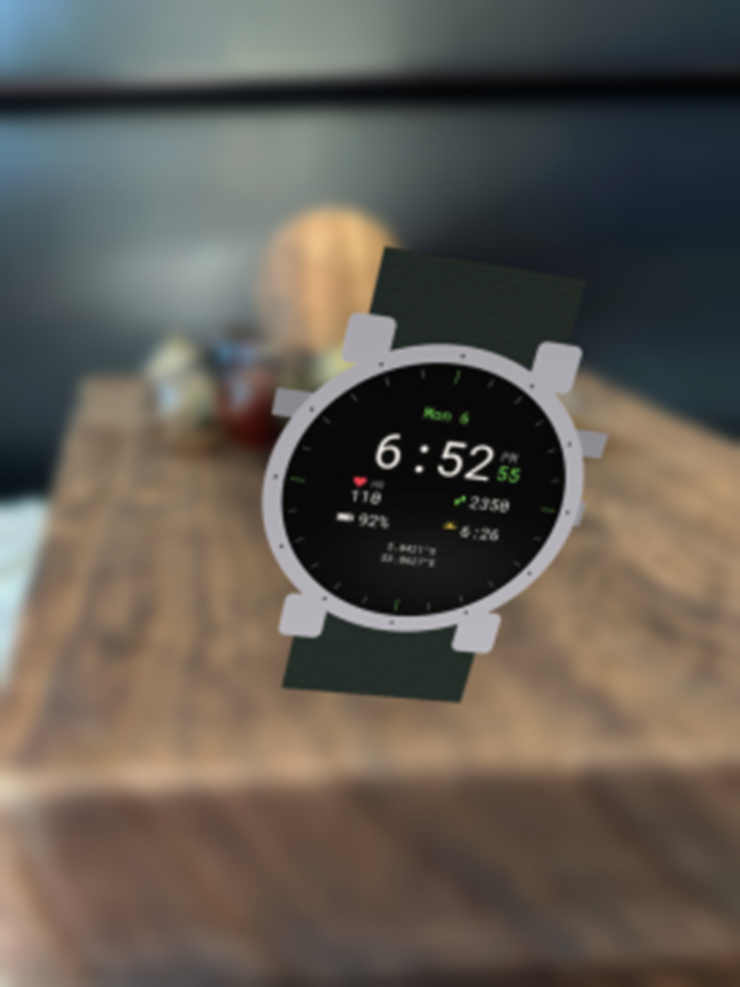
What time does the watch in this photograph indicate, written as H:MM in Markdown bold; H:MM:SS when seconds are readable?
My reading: **6:52**
